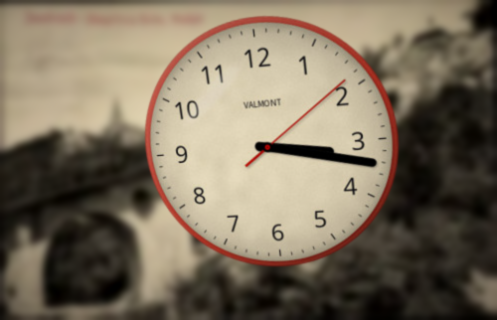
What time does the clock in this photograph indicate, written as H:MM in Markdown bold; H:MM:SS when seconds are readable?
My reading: **3:17:09**
